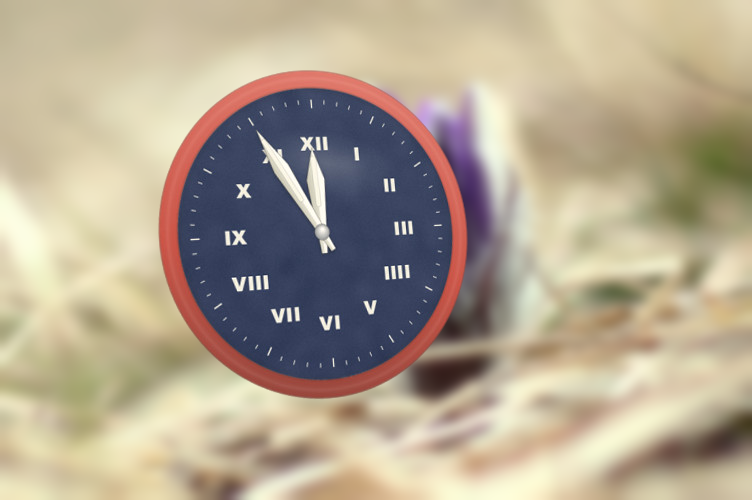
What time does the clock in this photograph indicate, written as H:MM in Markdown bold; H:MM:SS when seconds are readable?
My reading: **11:55**
